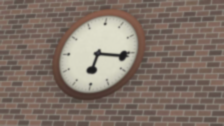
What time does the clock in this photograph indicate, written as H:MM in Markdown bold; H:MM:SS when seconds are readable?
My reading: **6:16**
